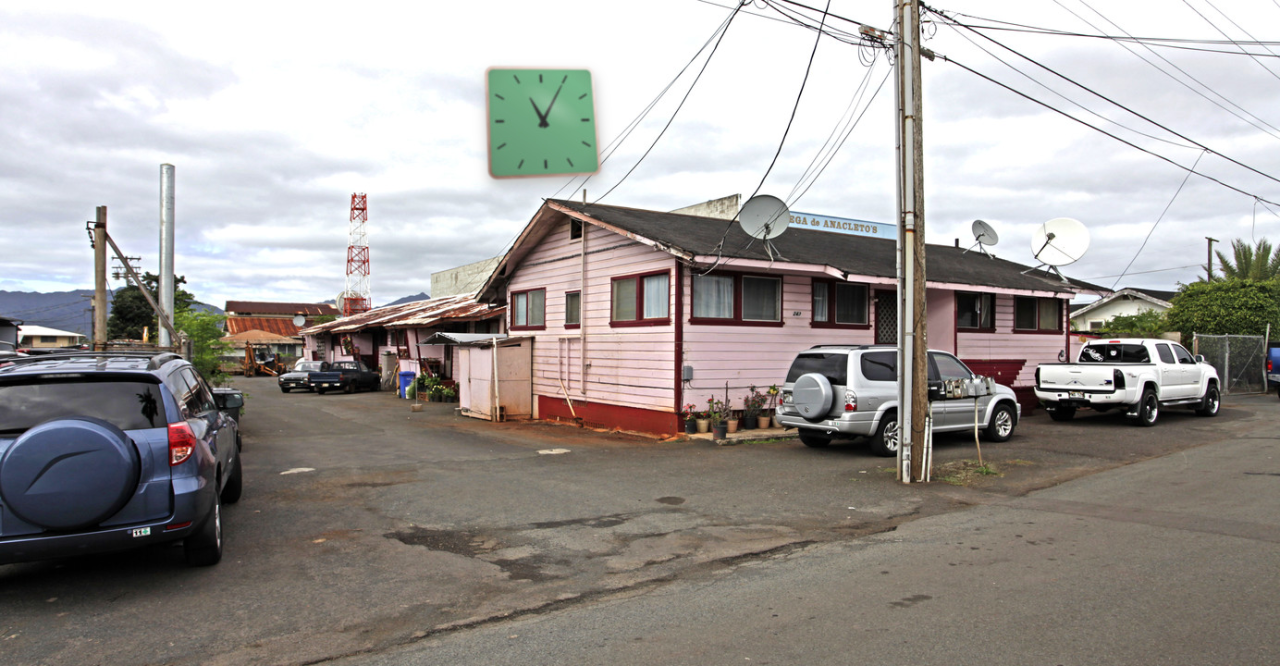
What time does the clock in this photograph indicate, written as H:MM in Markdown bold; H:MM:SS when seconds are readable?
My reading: **11:05**
